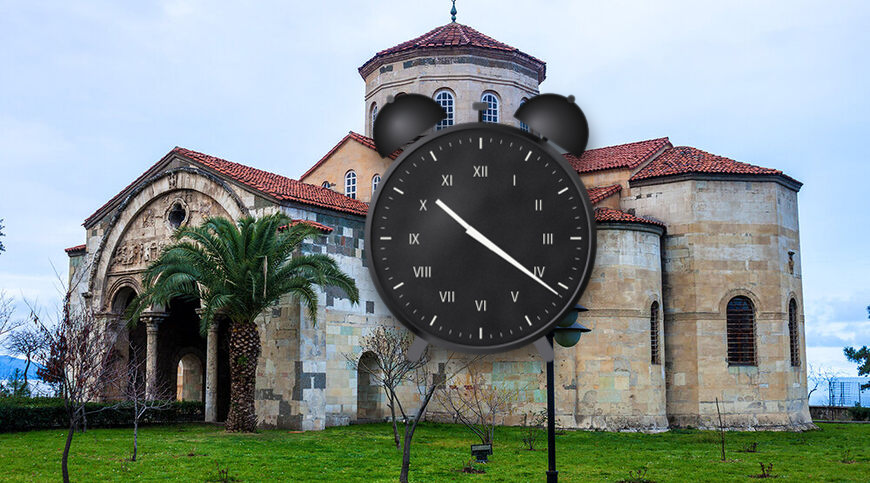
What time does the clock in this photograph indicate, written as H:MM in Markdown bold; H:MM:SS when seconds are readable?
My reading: **10:21**
